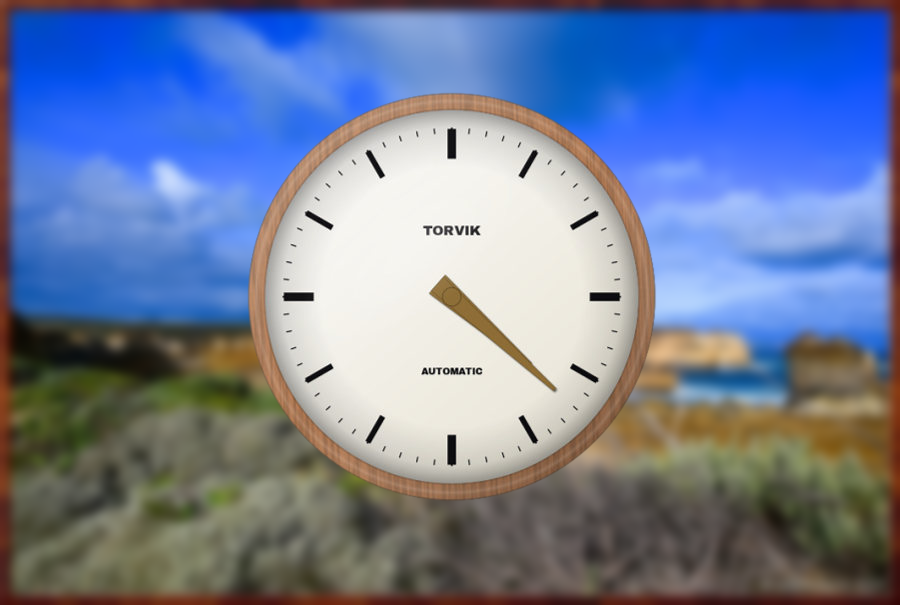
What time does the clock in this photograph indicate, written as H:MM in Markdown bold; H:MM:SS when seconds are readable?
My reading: **4:22**
